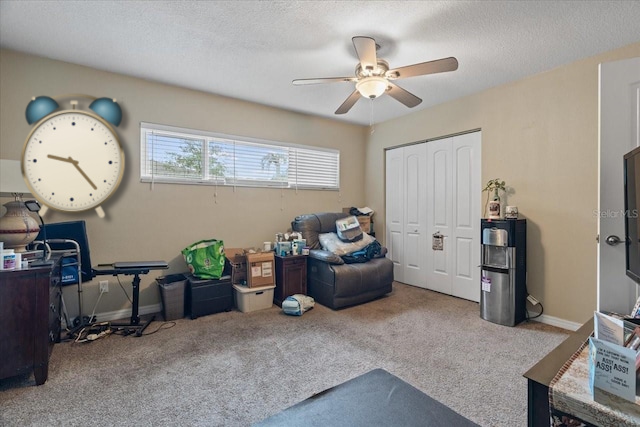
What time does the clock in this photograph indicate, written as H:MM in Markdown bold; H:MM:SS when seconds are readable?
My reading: **9:23**
